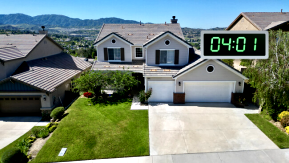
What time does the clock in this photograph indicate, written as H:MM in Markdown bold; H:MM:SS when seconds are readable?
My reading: **4:01**
